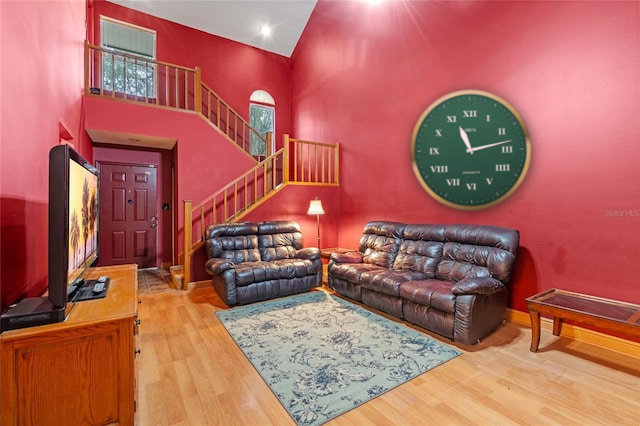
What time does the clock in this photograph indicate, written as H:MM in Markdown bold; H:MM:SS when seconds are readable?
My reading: **11:13**
